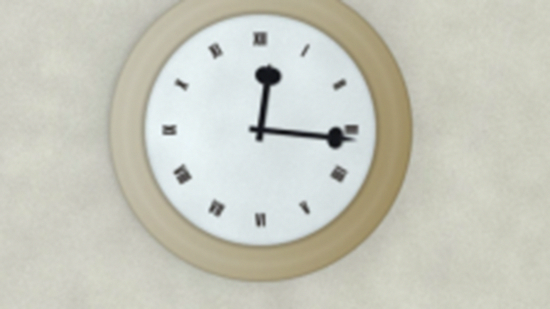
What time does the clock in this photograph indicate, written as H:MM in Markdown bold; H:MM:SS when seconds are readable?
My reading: **12:16**
